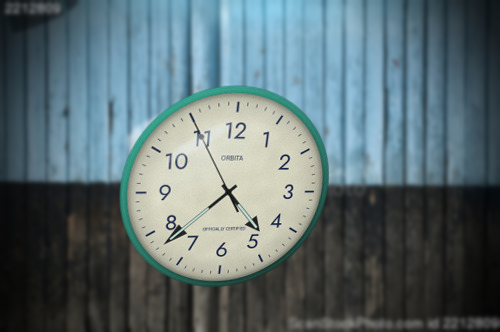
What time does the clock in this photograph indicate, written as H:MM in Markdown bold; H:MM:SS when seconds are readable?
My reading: **4:37:55**
